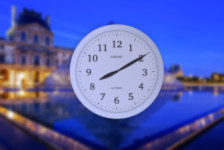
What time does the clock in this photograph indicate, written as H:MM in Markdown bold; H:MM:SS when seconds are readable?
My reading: **8:10**
